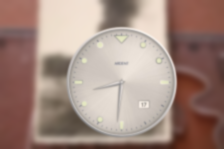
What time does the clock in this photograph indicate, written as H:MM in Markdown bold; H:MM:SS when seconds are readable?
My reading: **8:31**
